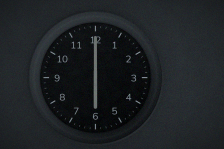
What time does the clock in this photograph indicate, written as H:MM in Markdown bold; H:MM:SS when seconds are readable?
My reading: **6:00**
